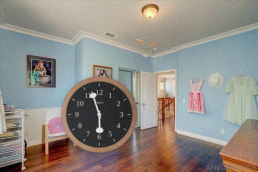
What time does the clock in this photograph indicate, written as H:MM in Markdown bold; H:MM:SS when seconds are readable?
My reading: **5:57**
